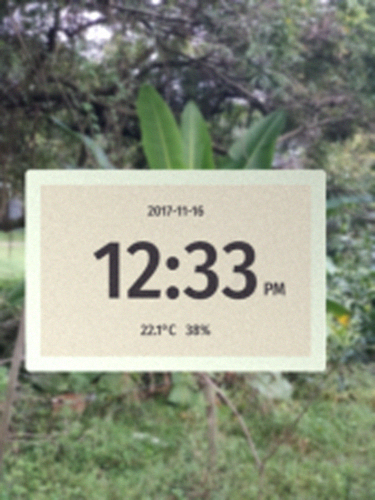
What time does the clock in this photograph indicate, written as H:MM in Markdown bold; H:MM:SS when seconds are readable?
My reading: **12:33**
